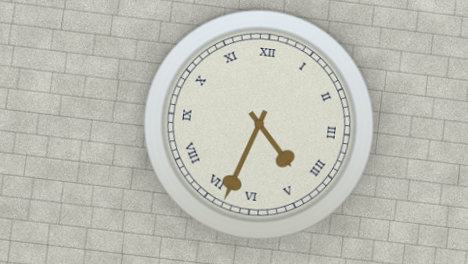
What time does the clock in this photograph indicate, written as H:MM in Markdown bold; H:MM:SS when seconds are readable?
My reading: **4:33**
